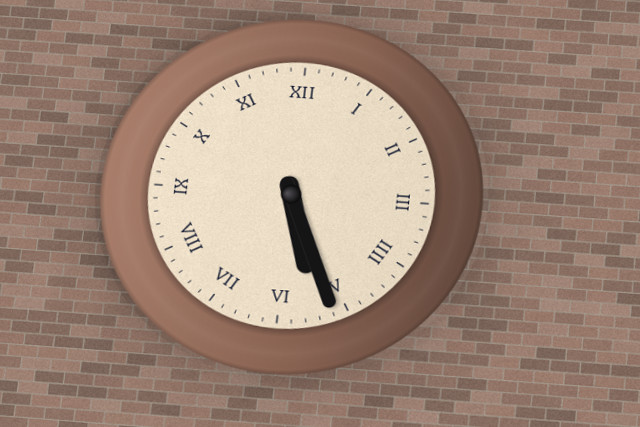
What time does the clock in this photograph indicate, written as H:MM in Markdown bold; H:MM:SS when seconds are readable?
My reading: **5:26**
